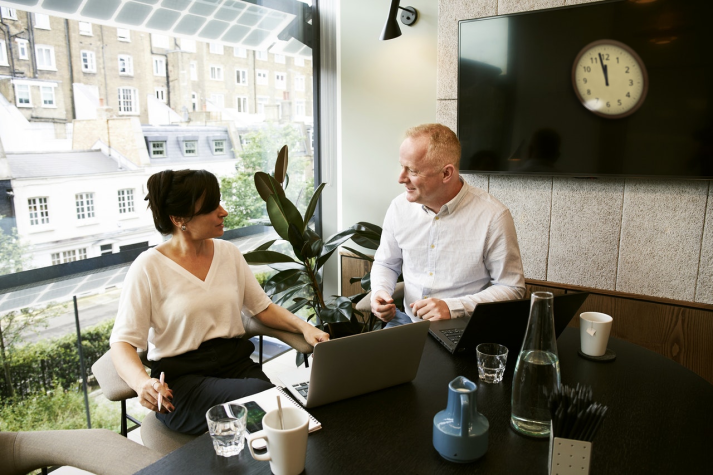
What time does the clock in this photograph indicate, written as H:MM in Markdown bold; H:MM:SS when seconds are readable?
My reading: **11:58**
